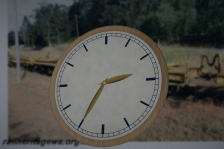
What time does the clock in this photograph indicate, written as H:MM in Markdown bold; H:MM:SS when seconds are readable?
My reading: **2:35**
